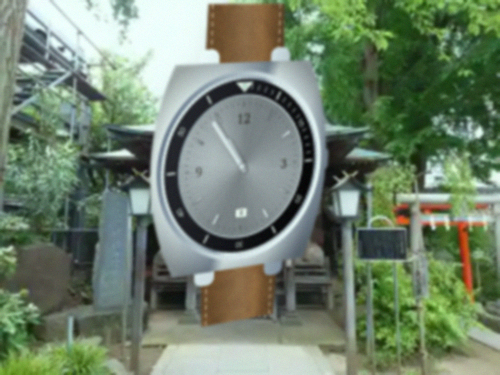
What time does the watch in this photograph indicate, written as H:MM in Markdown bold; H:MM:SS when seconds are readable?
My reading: **10:54**
